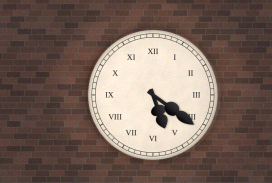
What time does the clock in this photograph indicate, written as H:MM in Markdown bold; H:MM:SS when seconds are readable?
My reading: **5:21**
